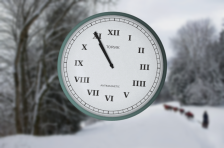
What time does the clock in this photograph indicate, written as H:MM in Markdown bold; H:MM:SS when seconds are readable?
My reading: **10:55**
